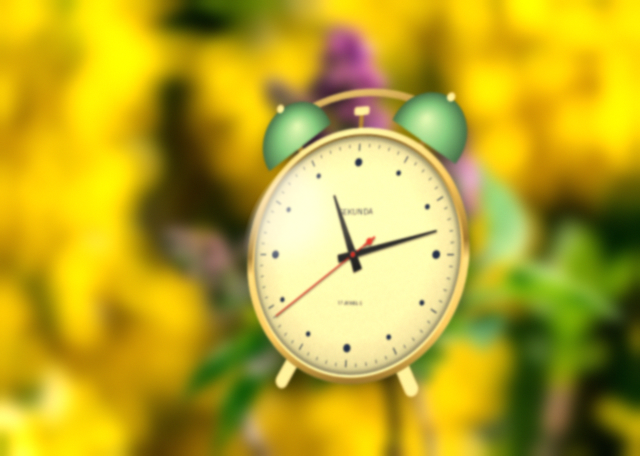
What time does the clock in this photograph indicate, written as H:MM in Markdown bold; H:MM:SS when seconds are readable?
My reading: **11:12:39**
